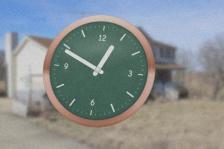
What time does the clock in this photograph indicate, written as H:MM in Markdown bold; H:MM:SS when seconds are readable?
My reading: **12:49**
